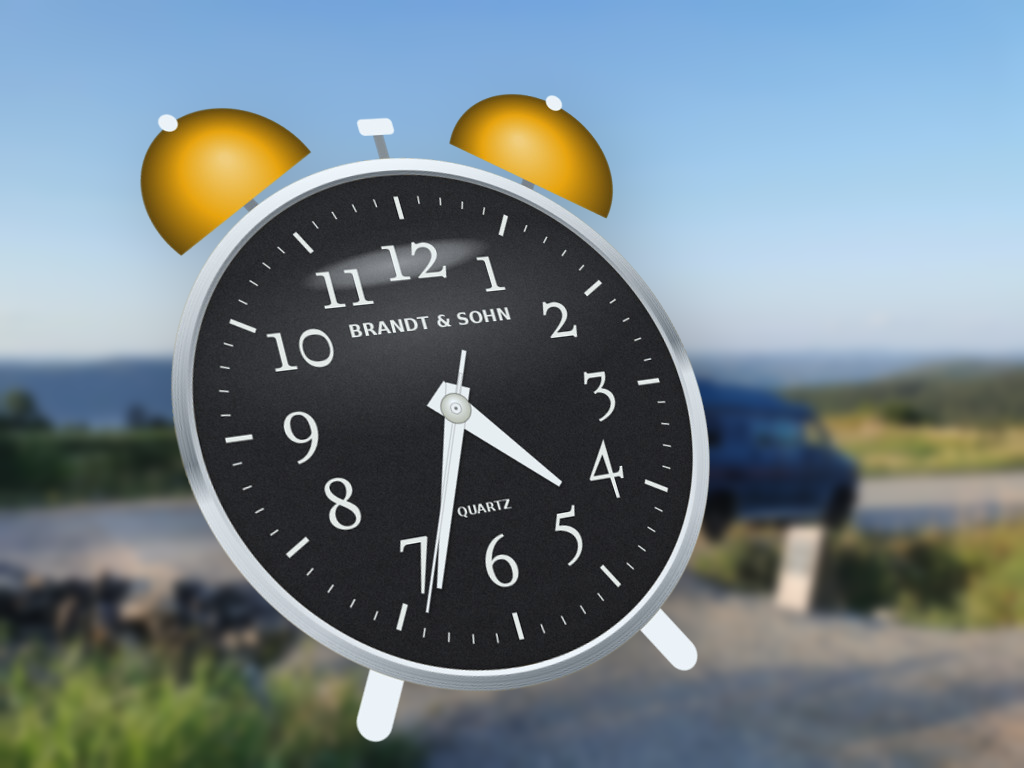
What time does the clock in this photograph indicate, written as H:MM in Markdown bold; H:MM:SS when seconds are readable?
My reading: **4:33:34**
